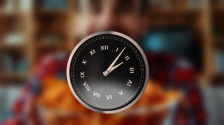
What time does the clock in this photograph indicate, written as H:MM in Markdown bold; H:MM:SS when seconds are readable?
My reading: **2:07**
